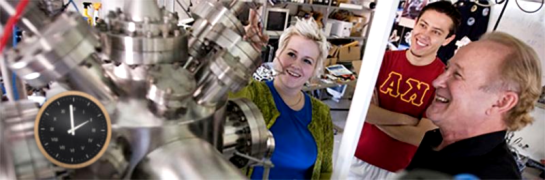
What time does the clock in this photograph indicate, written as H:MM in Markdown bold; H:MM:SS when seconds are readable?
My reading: **1:59**
